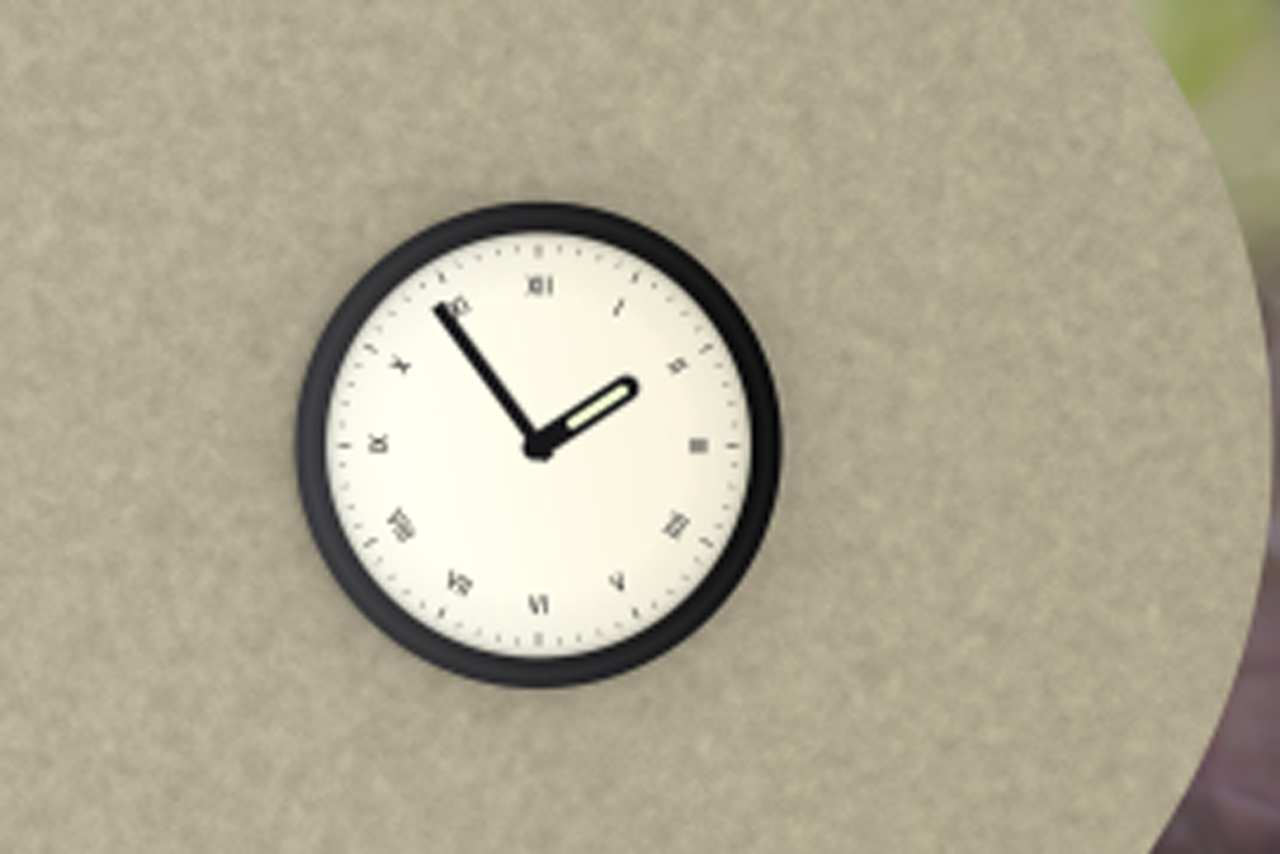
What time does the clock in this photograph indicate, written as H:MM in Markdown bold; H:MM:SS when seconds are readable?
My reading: **1:54**
